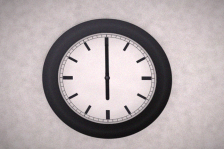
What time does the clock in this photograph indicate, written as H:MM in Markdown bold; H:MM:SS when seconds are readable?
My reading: **6:00**
